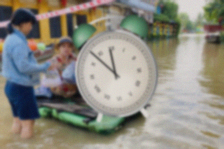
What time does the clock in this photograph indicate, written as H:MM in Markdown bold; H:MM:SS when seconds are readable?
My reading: **11:53**
